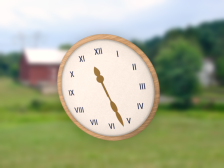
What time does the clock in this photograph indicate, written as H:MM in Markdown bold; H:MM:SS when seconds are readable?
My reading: **11:27**
